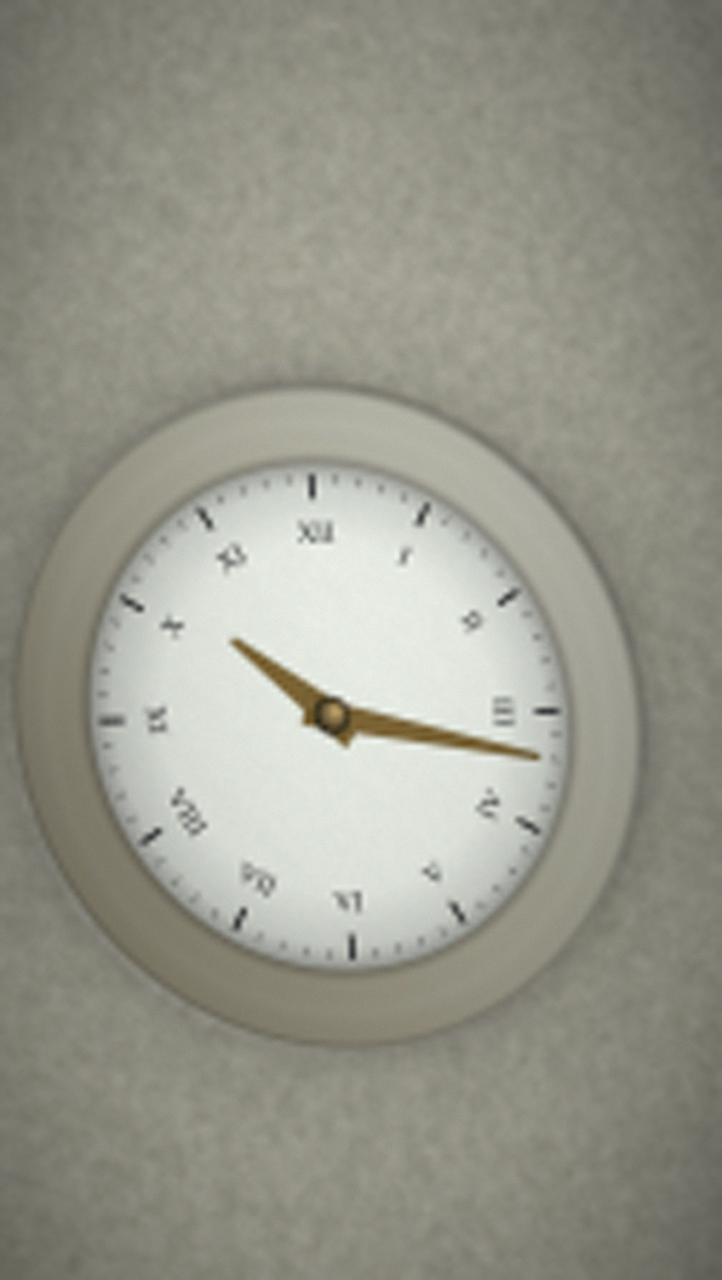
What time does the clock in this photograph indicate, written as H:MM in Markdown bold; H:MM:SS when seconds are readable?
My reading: **10:17**
